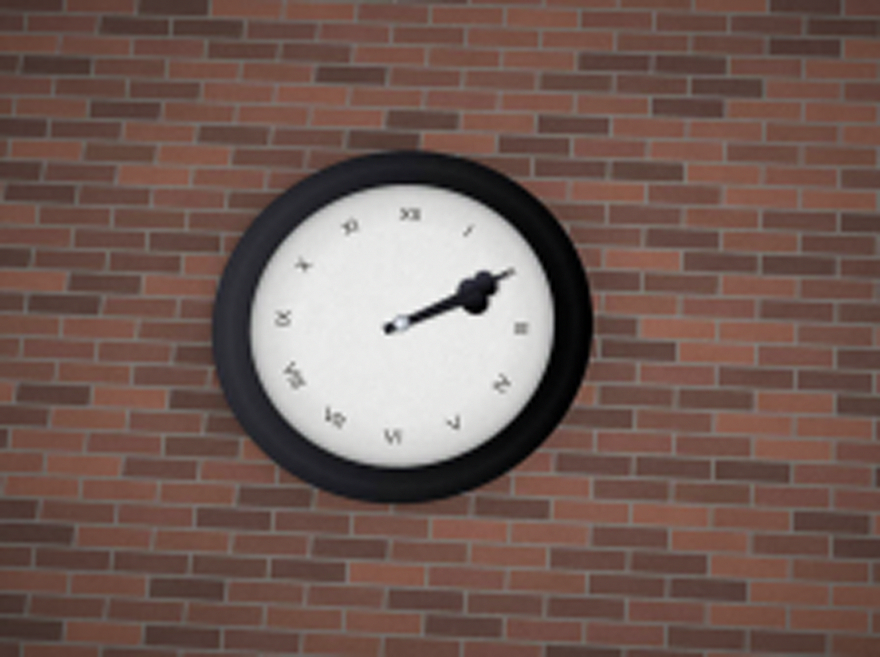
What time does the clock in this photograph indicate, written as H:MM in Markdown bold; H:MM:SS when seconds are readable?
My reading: **2:10**
